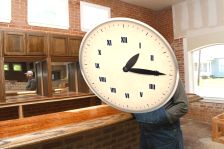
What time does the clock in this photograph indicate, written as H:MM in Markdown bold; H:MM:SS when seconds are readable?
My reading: **1:15**
